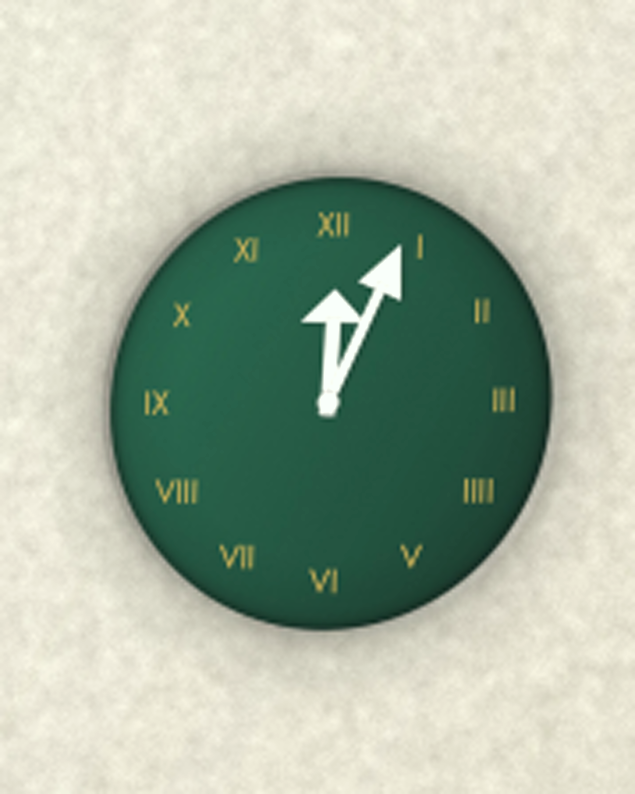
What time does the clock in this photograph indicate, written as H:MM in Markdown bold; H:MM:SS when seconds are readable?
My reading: **12:04**
